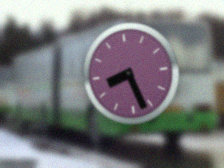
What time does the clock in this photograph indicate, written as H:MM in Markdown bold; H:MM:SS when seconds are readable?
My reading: **8:27**
